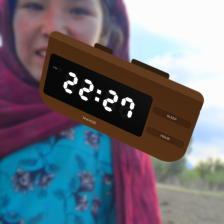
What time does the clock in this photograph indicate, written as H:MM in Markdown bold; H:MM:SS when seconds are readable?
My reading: **22:27**
